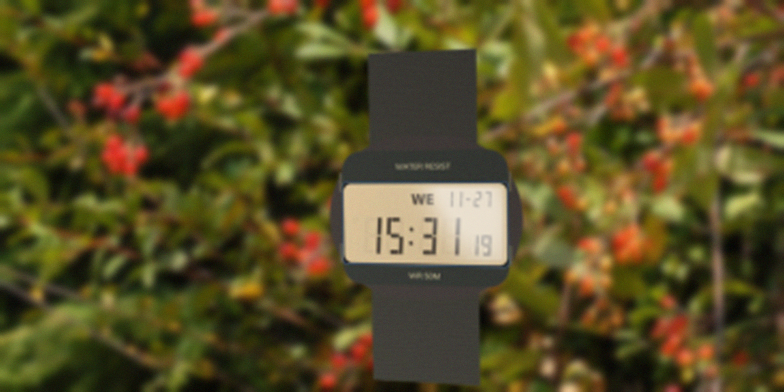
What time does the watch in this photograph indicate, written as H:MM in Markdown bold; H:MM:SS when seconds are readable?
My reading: **15:31:19**
